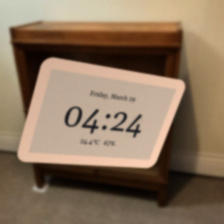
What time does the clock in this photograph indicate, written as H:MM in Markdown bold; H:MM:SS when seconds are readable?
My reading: **4:24**
